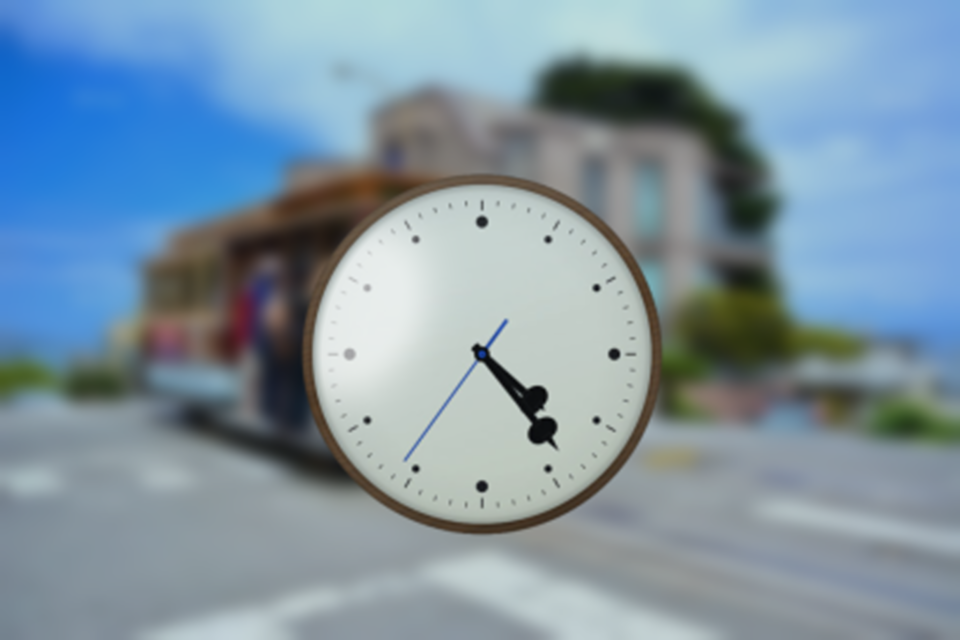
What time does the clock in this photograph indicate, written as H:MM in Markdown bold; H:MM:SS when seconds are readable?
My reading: **4:23:36**
